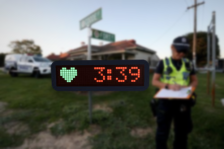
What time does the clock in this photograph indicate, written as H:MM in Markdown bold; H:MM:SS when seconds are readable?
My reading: **3:39**
